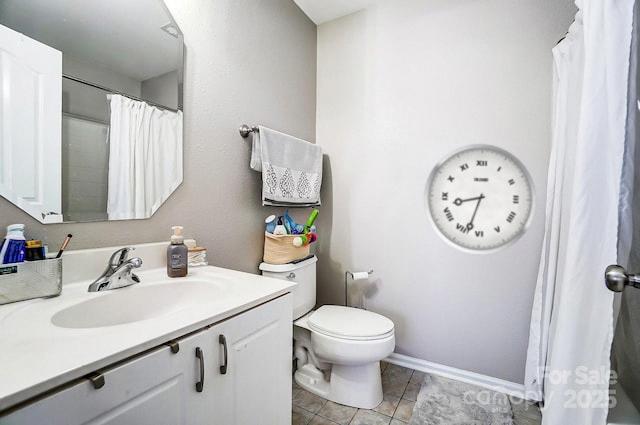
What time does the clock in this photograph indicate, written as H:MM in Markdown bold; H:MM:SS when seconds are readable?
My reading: **8:33**
